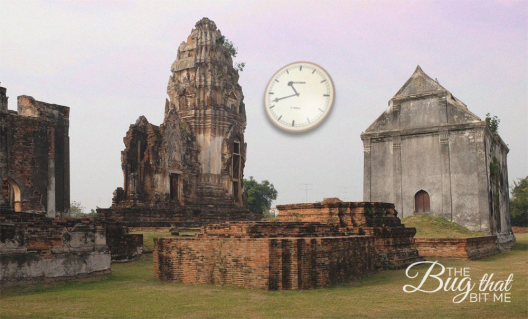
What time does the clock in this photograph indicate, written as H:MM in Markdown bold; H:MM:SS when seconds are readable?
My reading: **10:42**
